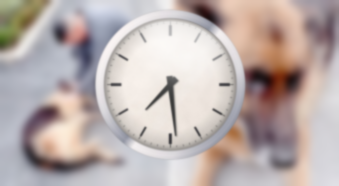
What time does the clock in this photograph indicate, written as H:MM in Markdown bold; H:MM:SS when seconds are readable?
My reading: **7:29**
